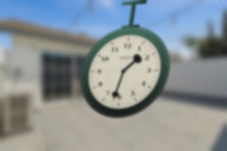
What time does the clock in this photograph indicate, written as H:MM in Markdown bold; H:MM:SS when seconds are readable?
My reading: **1:32**
